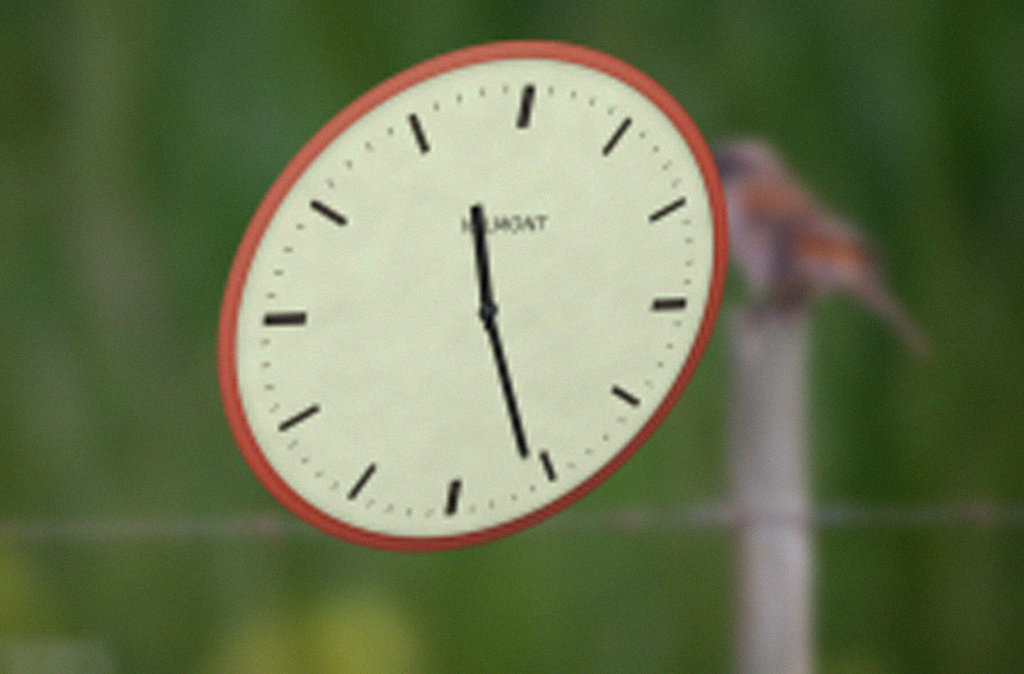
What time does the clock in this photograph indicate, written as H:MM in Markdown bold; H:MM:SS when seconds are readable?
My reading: **11:26**
